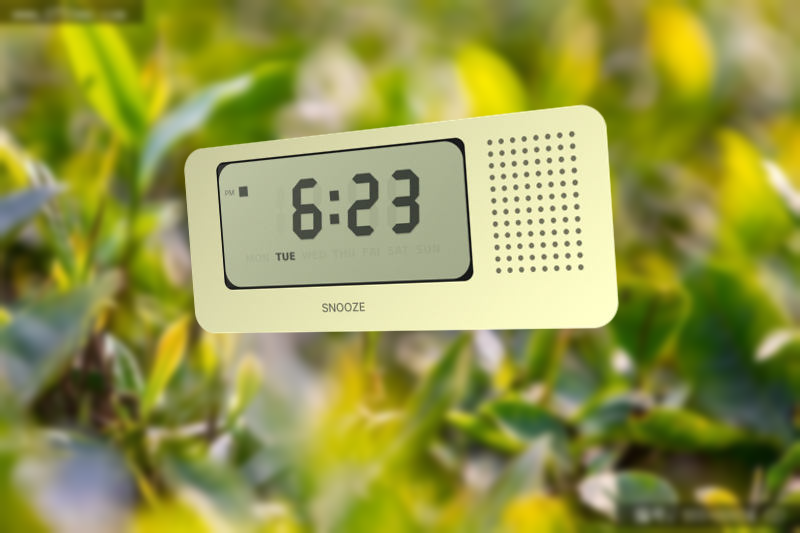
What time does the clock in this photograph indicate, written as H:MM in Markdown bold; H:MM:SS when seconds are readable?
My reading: **6:23**
